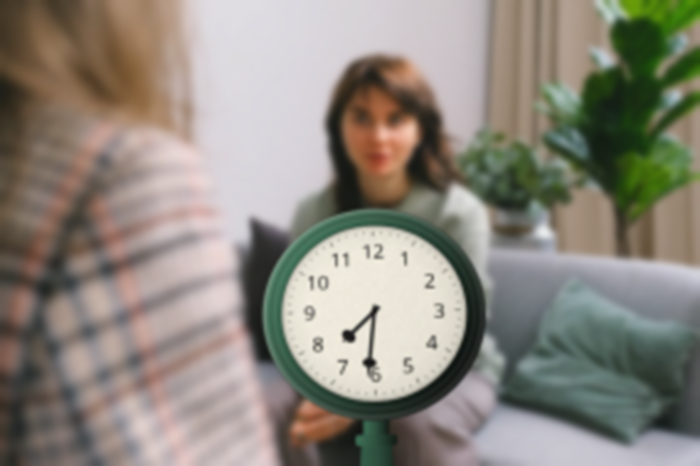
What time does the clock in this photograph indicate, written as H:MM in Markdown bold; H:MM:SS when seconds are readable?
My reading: **7:31**
